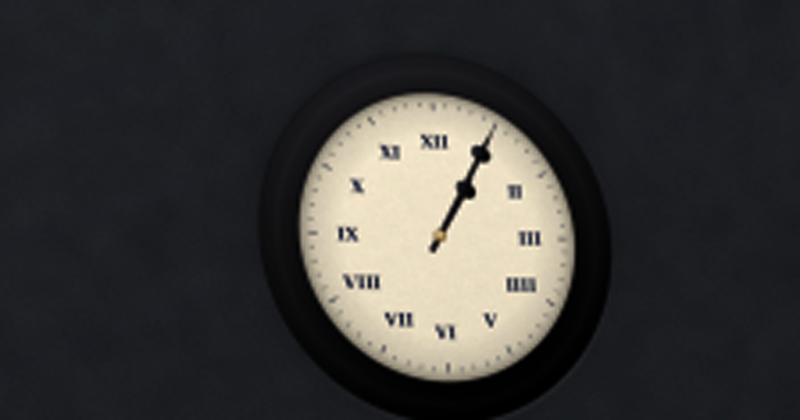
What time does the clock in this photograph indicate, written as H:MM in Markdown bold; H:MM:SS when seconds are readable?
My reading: **1:05**
